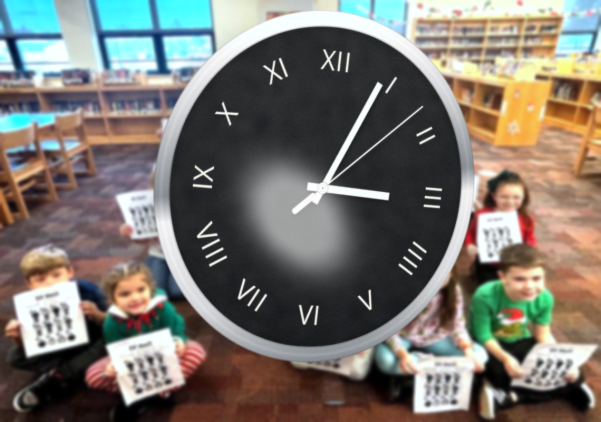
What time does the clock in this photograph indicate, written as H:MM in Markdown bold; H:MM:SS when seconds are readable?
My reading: **3:04:08**
